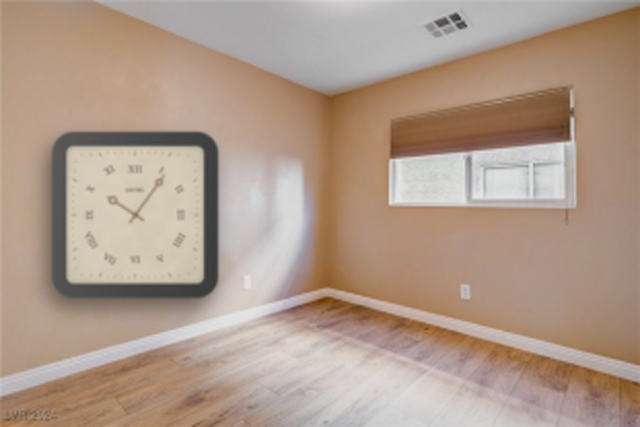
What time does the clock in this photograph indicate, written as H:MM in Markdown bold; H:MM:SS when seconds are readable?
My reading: **10:06**
